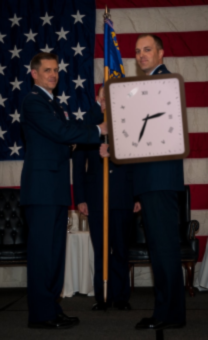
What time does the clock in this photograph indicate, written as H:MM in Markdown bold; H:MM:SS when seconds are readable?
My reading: **2:34**
